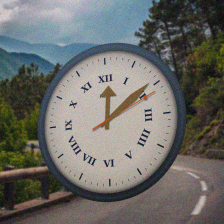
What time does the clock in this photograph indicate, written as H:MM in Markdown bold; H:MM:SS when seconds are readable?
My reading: **12:09:11**
